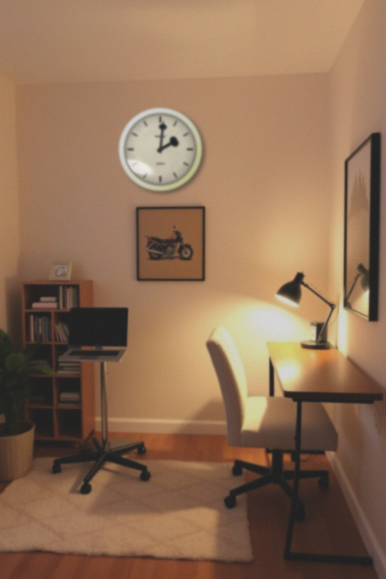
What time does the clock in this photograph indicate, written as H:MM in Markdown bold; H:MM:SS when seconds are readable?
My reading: **2:01**
